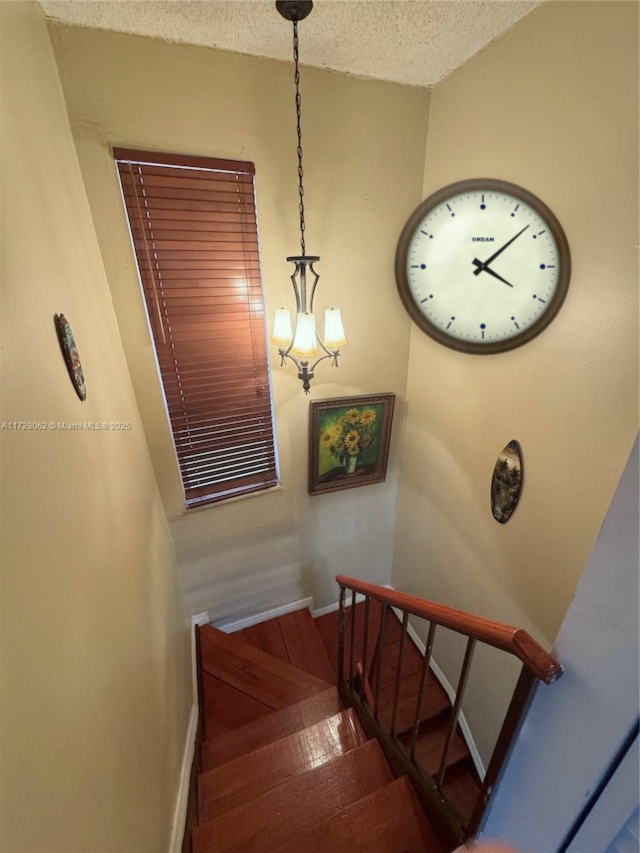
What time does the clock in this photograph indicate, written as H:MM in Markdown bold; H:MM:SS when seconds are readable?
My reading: **4:08**
